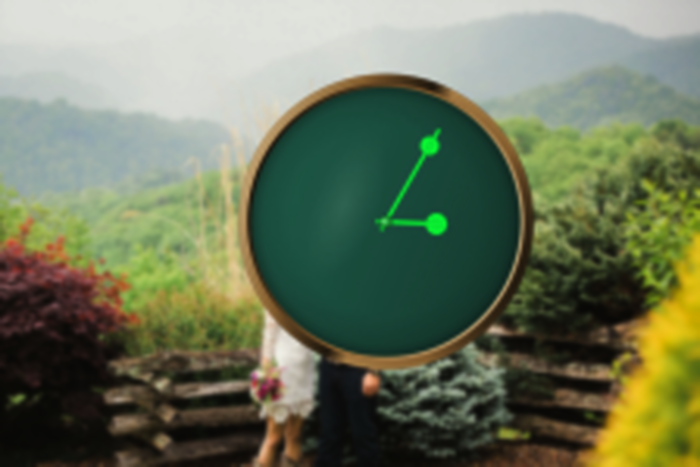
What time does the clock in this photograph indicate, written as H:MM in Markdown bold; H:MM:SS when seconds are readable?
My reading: **3:05**
